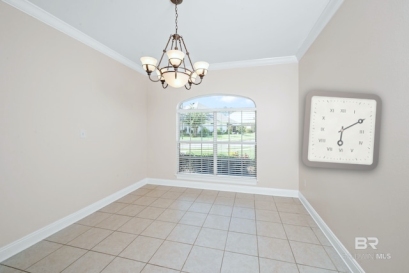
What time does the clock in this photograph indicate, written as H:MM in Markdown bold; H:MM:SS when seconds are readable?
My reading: **6:10**
